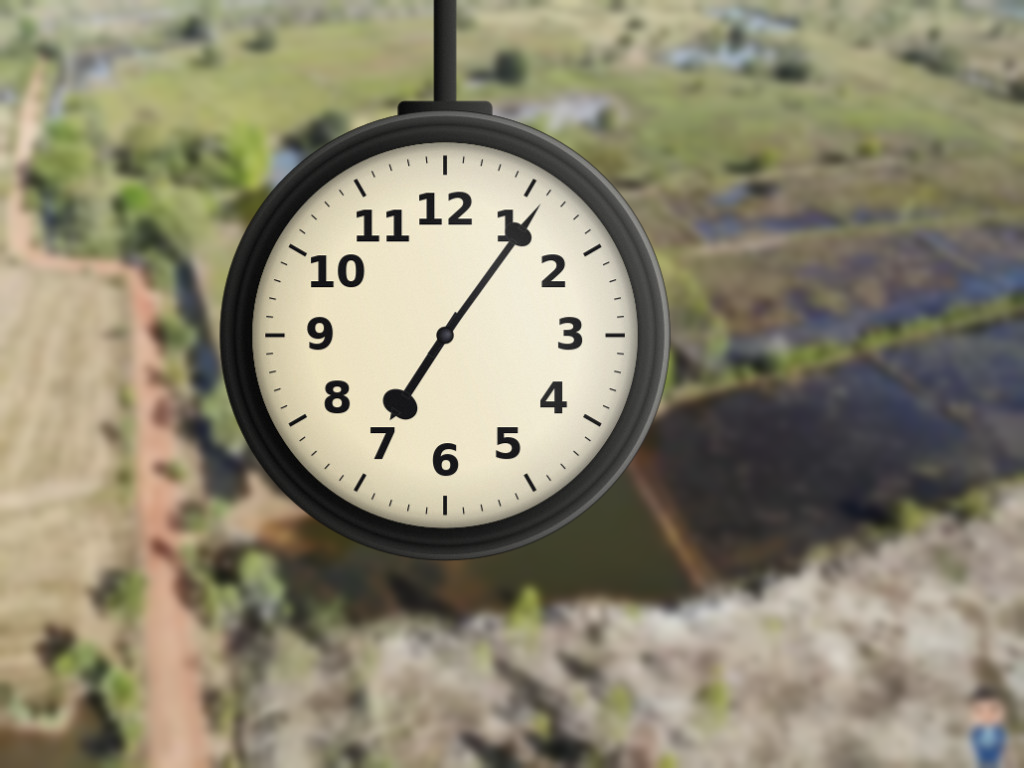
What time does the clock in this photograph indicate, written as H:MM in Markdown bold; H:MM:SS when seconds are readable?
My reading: **7:06**
